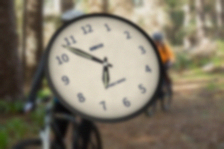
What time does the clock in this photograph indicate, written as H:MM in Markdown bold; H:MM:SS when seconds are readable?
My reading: **6:53**
